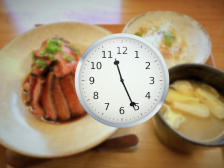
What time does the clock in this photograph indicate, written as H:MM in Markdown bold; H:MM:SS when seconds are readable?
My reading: **11:26**
